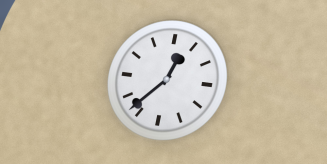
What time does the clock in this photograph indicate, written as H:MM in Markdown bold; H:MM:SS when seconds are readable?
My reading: **12:37**
